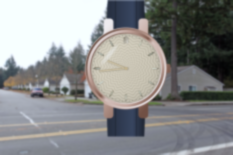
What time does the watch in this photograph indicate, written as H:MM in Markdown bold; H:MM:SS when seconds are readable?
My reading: **9:44**
